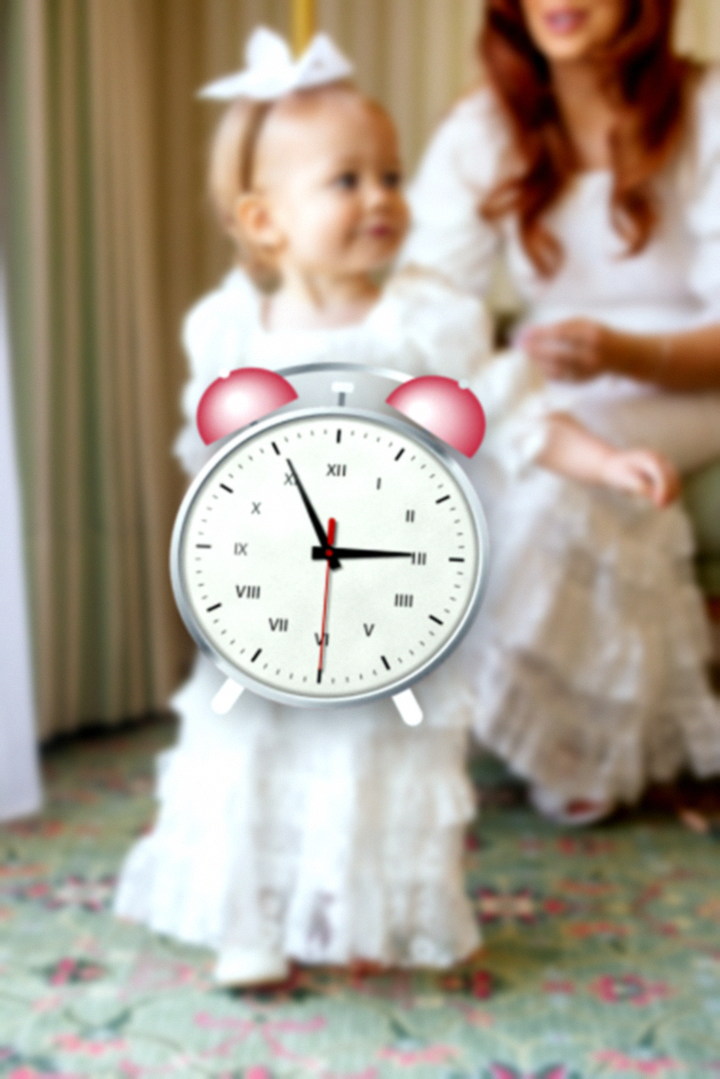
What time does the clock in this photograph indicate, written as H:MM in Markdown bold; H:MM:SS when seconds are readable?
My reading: **2:55:30**
